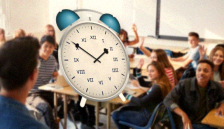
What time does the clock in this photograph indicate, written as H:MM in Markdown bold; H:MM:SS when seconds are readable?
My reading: **1:51**
